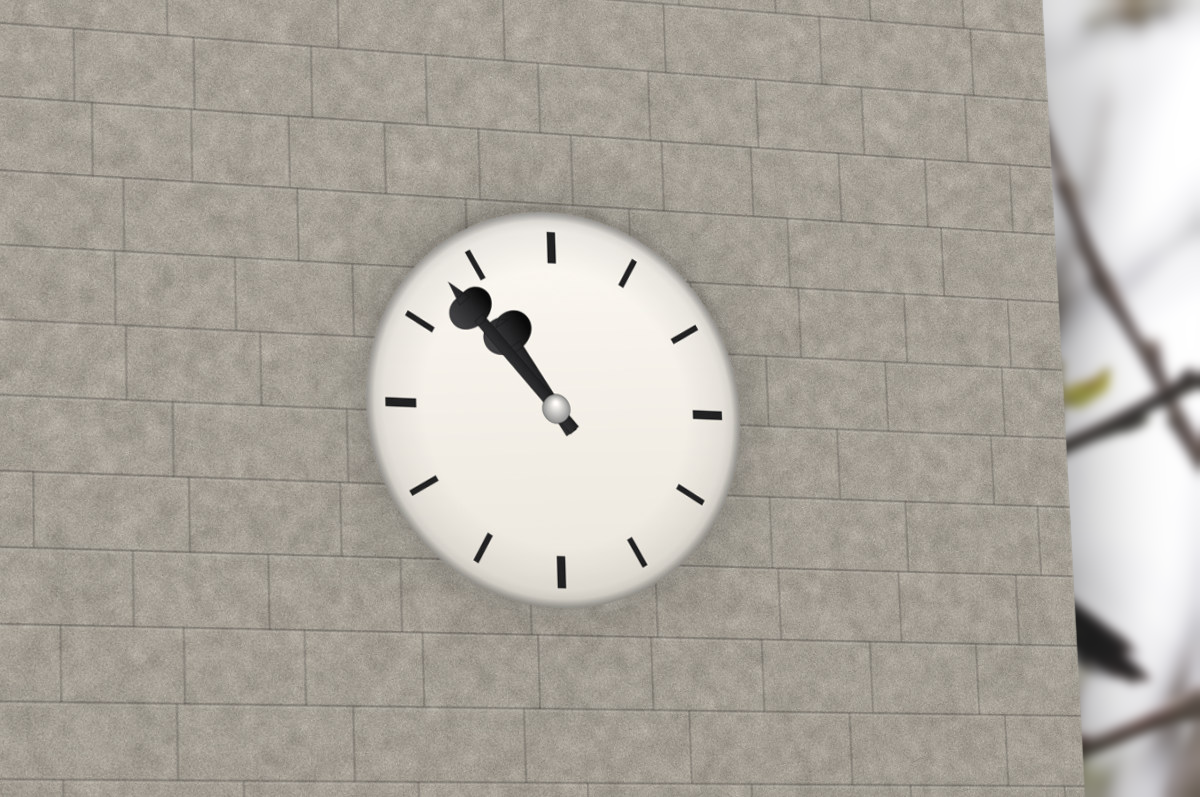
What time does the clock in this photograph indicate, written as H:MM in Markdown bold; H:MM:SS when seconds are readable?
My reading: **10:53**
